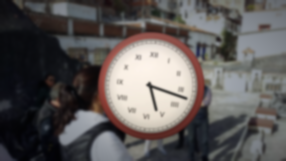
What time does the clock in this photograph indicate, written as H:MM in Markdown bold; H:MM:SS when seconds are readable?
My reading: **5:17**
